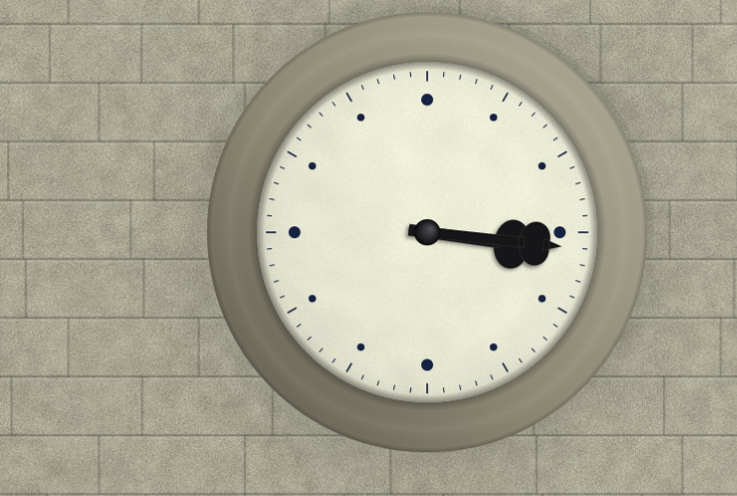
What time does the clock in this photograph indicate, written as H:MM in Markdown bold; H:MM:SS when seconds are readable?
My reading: **3:16**
